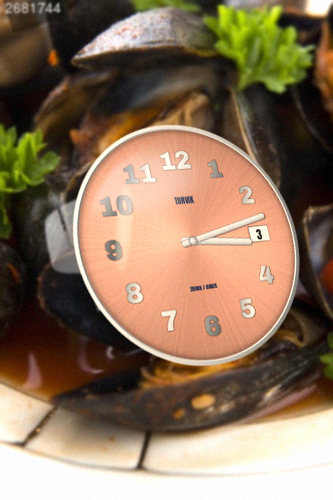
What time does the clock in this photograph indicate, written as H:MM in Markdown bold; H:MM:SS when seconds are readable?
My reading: **3:13**
